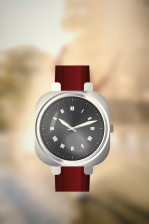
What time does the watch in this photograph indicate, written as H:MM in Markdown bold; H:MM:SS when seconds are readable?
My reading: **10:12**
